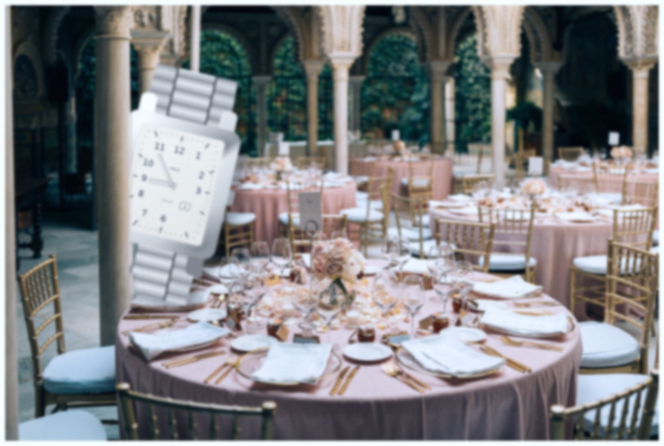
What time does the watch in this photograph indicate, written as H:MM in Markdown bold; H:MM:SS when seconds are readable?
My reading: **8:54**
